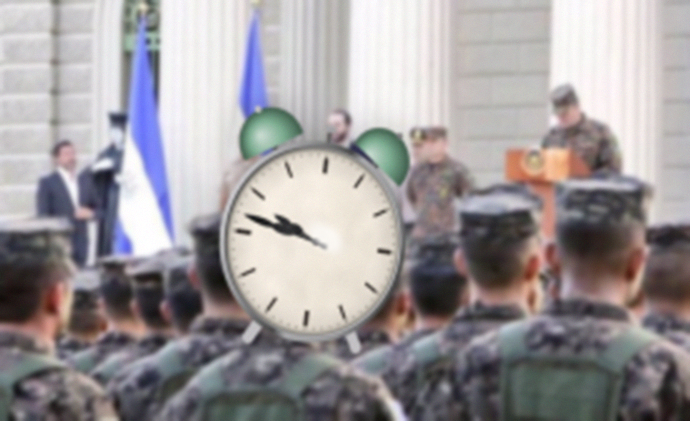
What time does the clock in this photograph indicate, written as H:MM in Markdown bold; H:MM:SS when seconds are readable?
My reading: **9:47**
